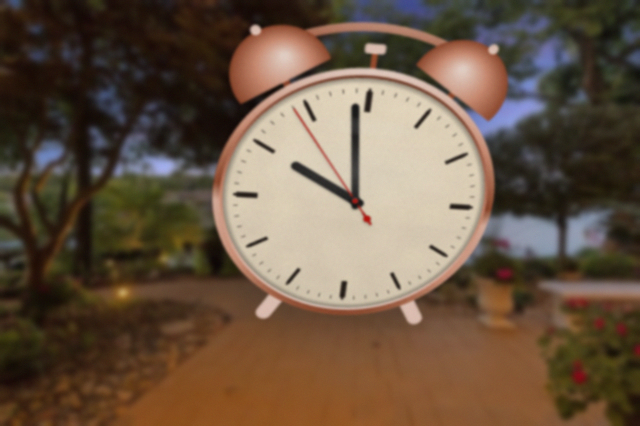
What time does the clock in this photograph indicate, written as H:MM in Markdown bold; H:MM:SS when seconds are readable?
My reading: **9:58:54**
